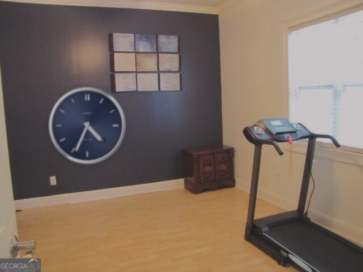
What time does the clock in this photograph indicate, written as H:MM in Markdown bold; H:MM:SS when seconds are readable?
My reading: **4:34**
